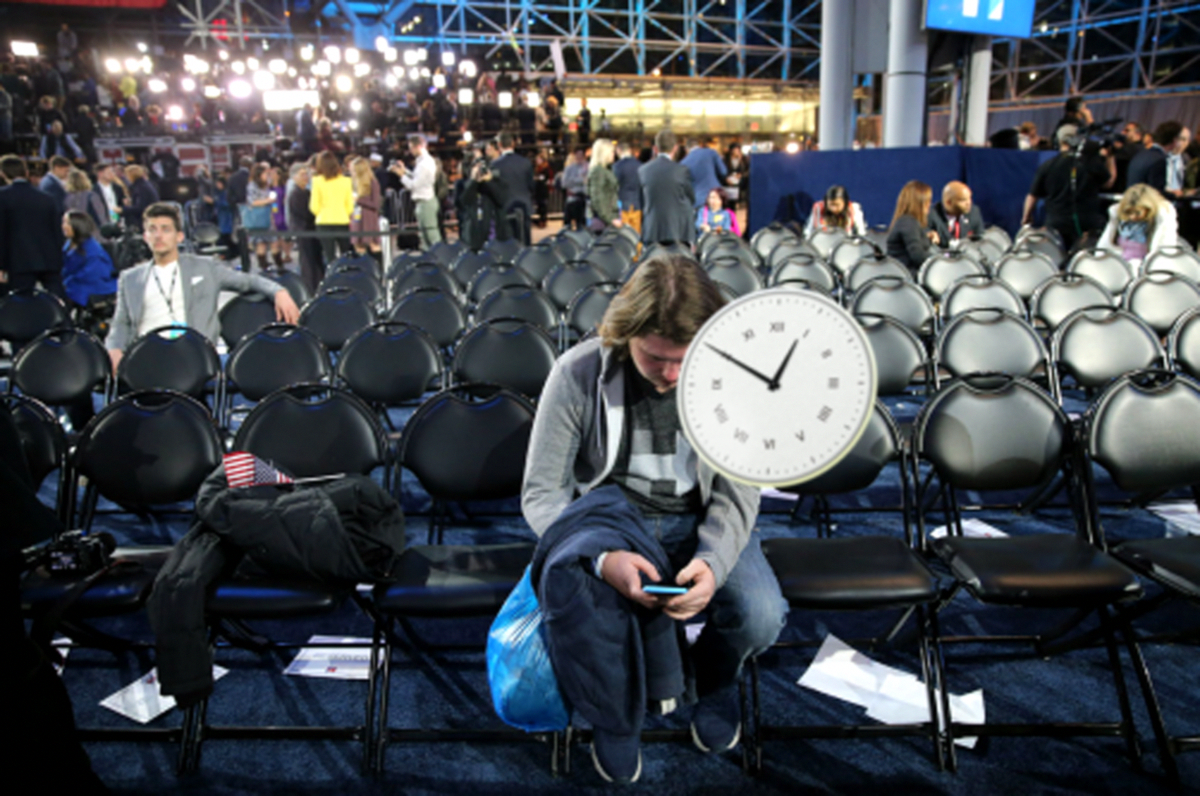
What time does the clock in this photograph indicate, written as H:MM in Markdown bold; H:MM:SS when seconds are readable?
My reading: **12:50**
